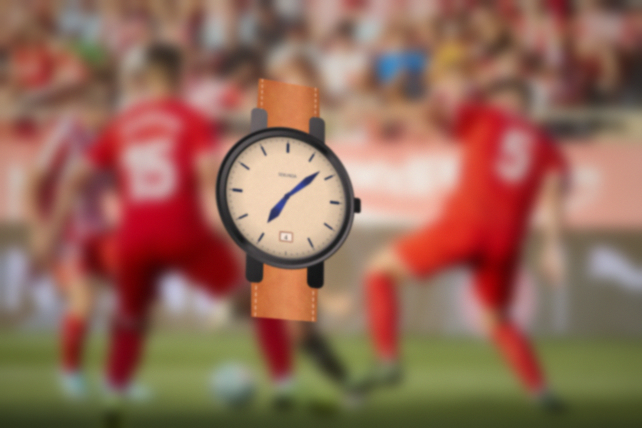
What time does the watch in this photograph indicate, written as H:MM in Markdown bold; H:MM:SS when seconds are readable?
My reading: **7:08**
